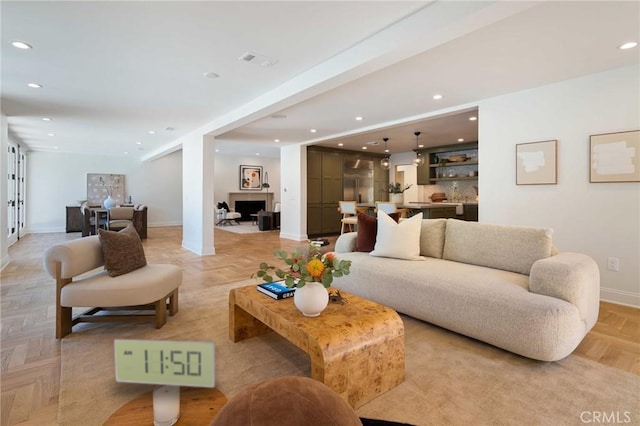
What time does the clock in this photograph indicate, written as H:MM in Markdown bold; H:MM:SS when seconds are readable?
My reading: **11:50**
